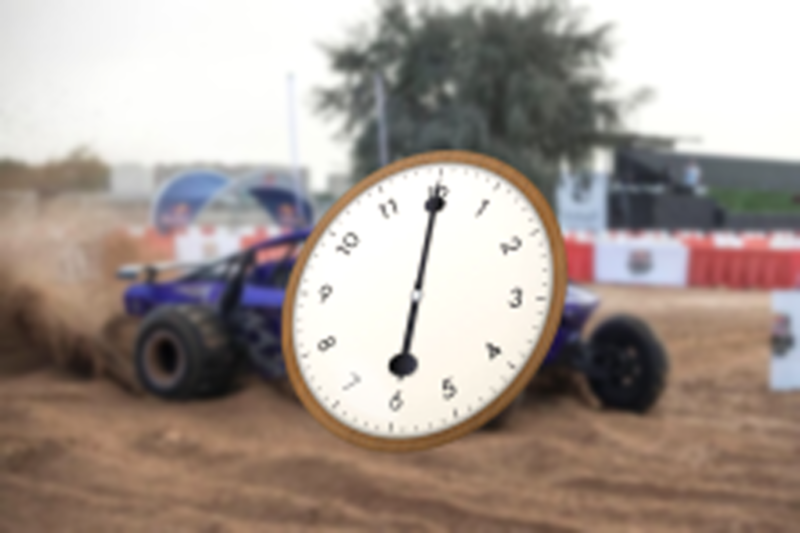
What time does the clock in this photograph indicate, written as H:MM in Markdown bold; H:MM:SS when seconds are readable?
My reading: **6:00**
